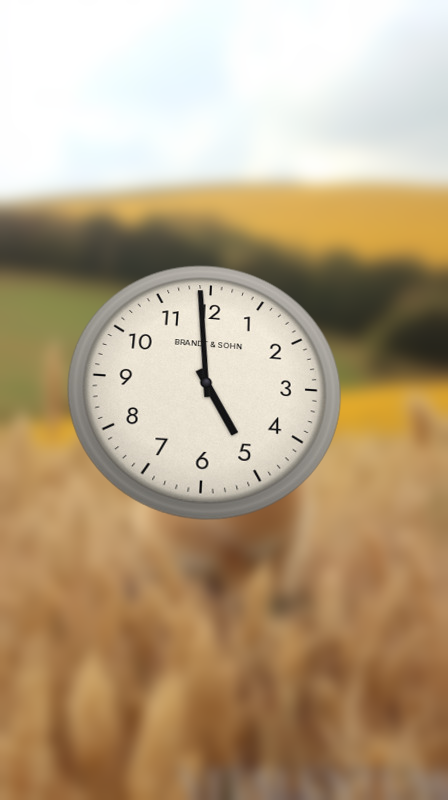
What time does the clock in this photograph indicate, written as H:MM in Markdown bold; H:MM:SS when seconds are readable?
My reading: **4:59**
